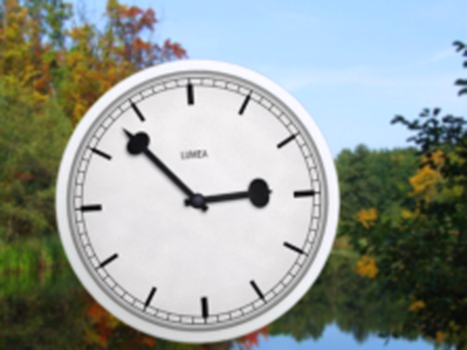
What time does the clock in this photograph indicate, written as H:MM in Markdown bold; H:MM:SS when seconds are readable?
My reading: **2:53**
